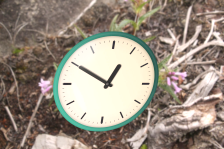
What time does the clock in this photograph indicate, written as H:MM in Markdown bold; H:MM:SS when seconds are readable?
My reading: **12:50**
